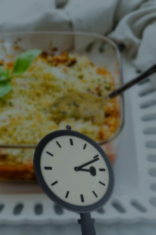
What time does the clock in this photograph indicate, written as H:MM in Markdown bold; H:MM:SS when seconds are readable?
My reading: **3:11**
